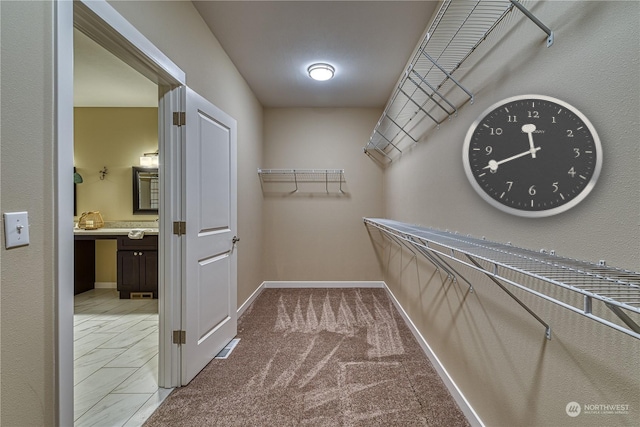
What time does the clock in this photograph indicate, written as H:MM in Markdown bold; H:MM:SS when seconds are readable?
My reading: **11:41**
